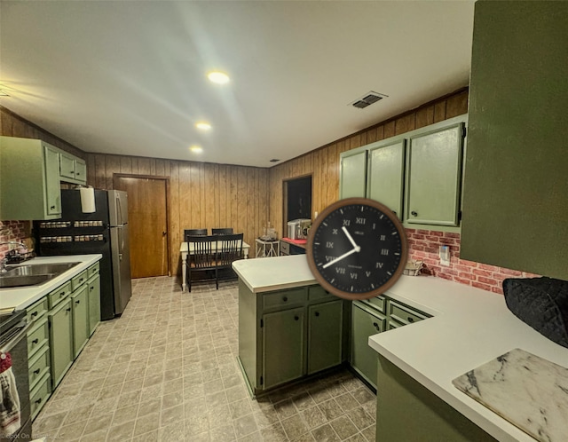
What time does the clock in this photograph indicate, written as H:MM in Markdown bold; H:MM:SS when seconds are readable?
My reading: **10:39**
